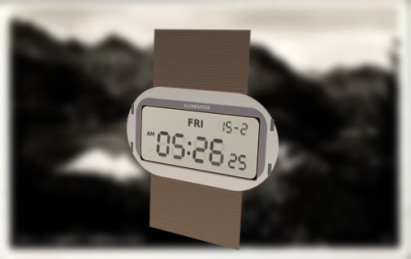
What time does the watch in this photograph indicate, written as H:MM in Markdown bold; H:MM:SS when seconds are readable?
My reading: **5:26:25**
